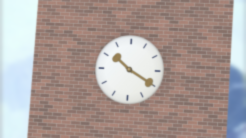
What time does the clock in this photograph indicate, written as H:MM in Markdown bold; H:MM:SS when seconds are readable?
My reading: **10:20**
